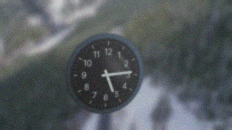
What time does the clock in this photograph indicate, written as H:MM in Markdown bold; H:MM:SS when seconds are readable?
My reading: **5:14**
